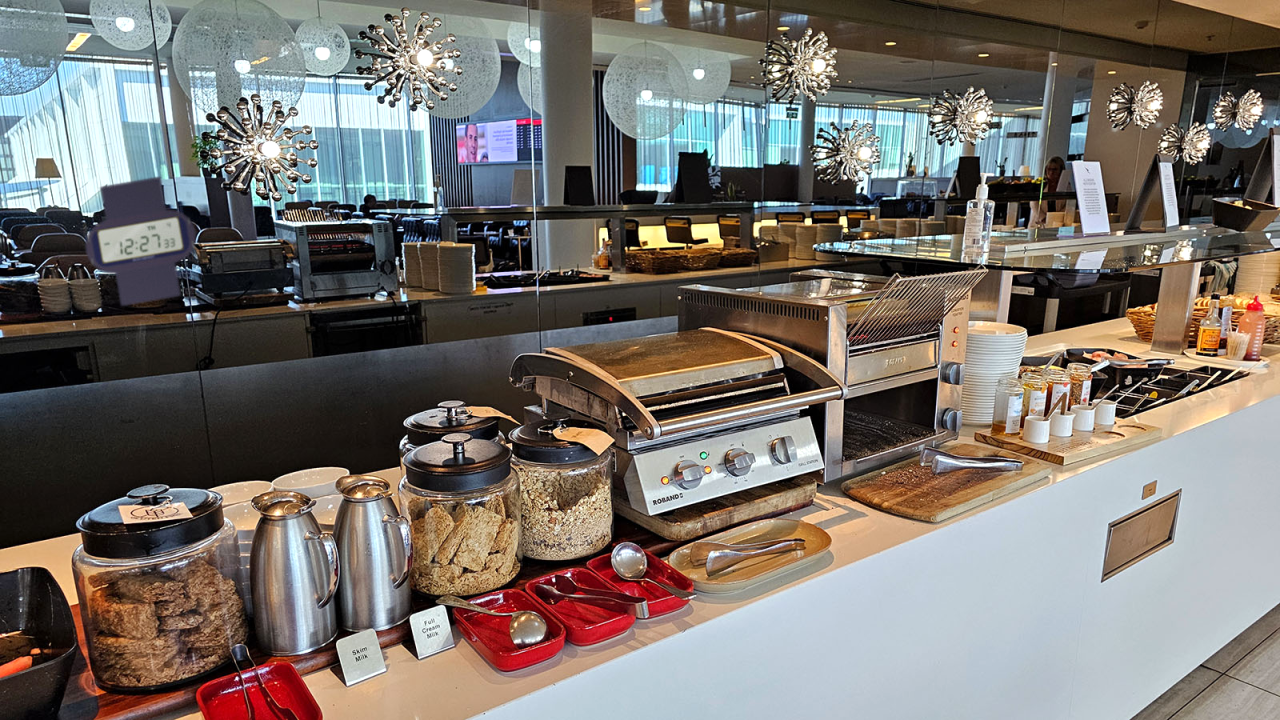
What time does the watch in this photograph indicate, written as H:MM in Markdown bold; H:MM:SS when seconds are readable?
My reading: **12:27**
